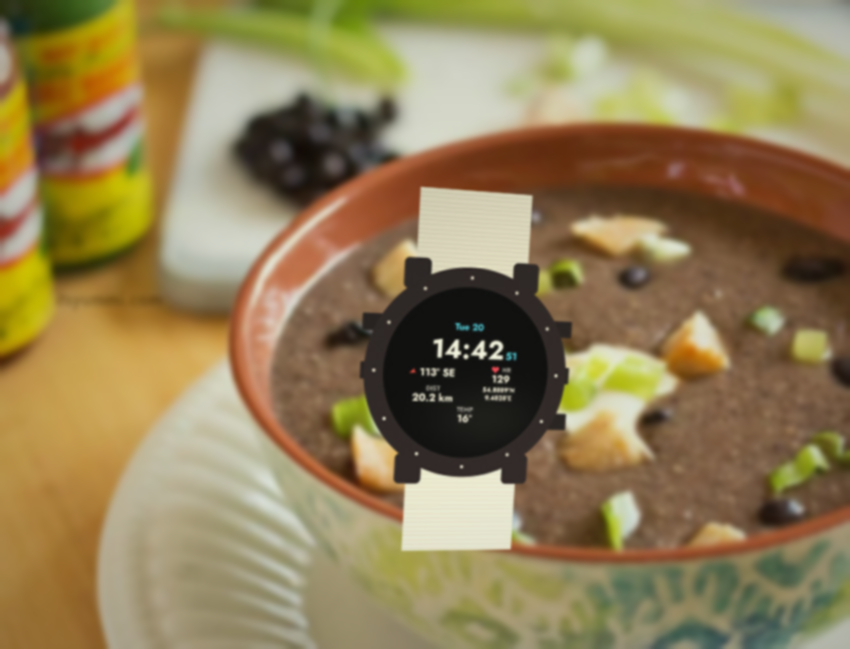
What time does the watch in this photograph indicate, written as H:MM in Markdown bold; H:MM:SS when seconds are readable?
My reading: **14:42**
